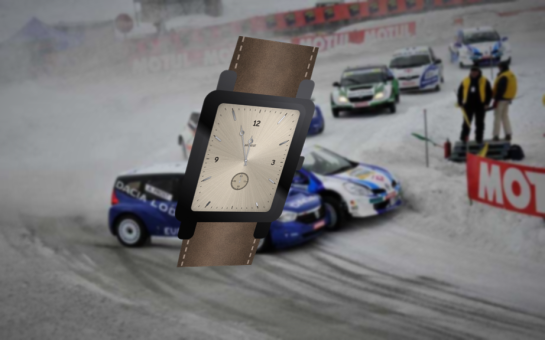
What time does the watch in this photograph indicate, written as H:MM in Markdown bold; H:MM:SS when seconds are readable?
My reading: **11:56**
